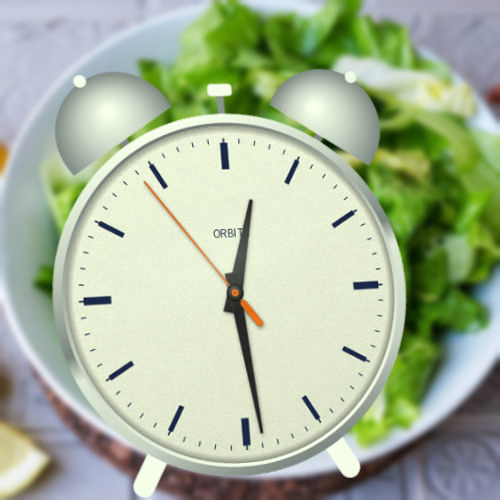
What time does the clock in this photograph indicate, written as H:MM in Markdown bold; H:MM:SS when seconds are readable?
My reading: **12:28:54**
